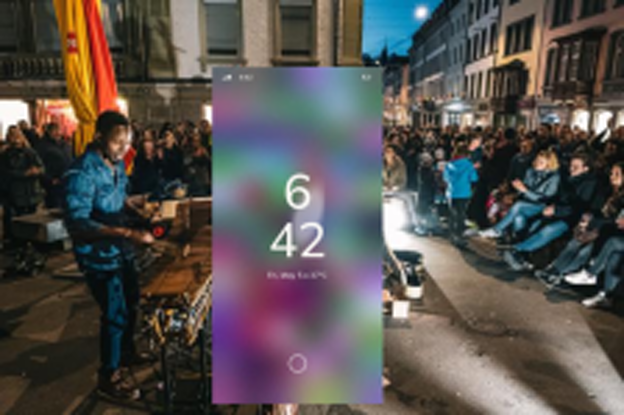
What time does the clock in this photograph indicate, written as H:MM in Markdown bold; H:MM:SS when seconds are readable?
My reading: **6:42**
